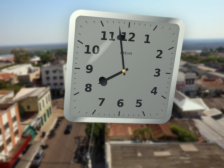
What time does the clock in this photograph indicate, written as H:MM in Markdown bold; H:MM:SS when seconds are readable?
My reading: **7:58**
